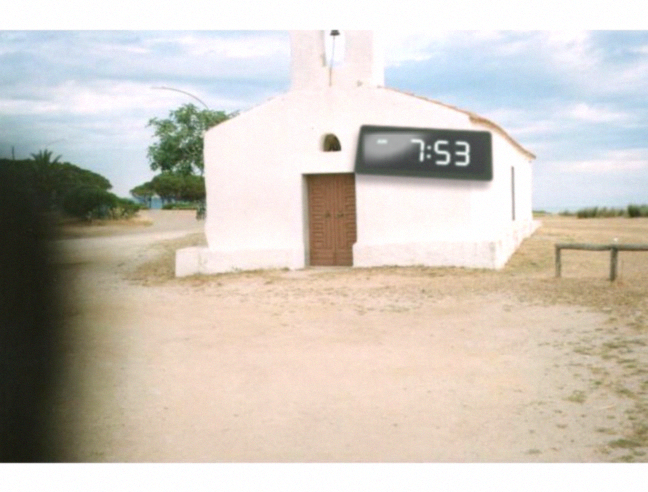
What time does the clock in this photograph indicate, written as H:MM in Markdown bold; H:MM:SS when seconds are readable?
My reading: **7:53**
